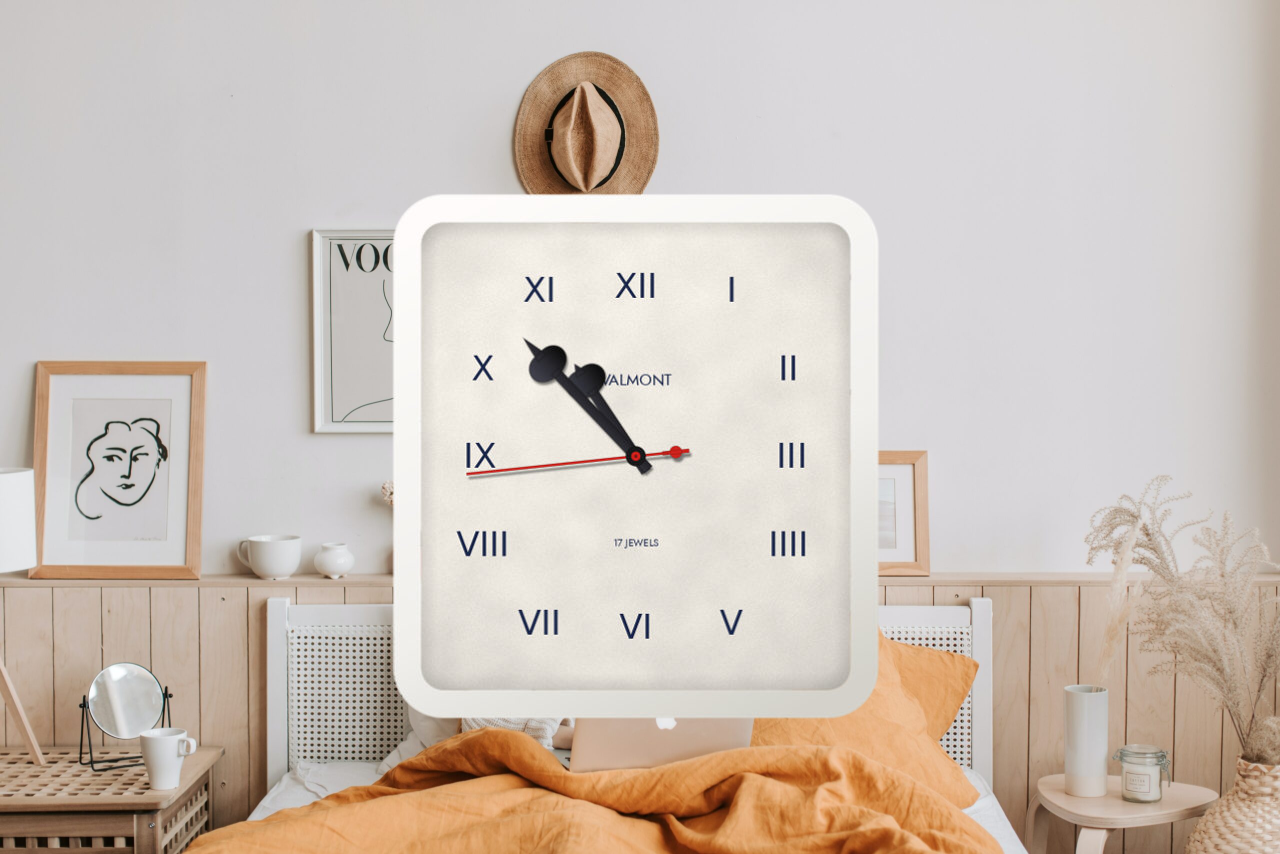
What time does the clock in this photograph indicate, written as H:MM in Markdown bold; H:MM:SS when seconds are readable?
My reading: **10:52:44**
